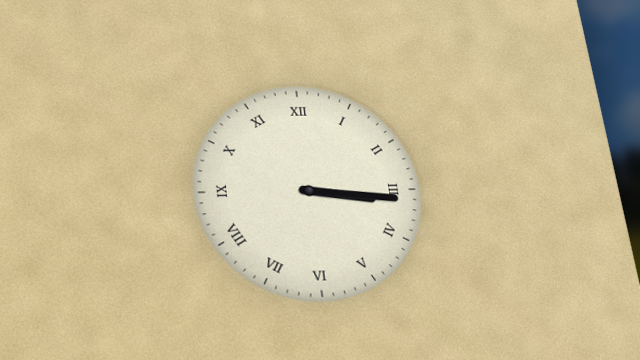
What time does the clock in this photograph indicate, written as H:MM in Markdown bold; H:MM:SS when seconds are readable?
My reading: **3:16**
